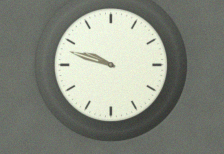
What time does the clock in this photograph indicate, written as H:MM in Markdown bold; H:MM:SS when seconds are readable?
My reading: **9:48**
